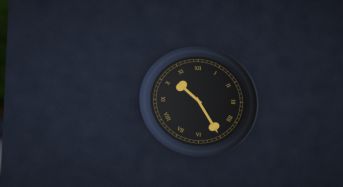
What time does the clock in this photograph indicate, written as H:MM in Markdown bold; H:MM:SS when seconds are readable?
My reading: **10:25**
